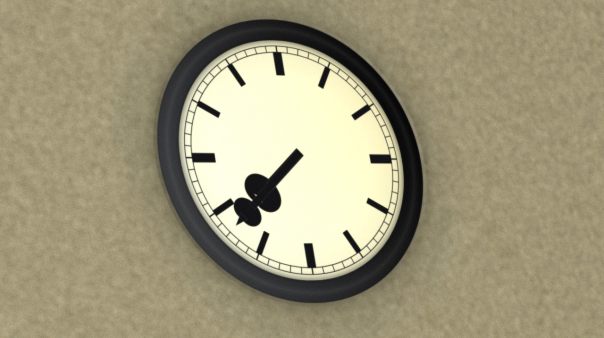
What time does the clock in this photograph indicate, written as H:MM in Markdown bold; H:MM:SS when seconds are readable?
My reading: **7:38**
